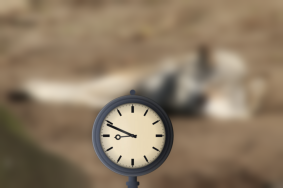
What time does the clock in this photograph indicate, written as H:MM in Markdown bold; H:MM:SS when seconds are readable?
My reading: **8:49**
